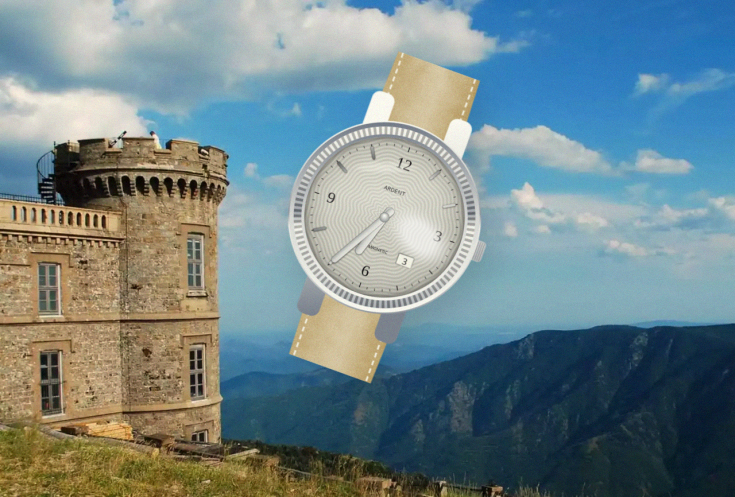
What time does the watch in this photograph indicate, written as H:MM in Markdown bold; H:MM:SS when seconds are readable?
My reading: **6:35**
